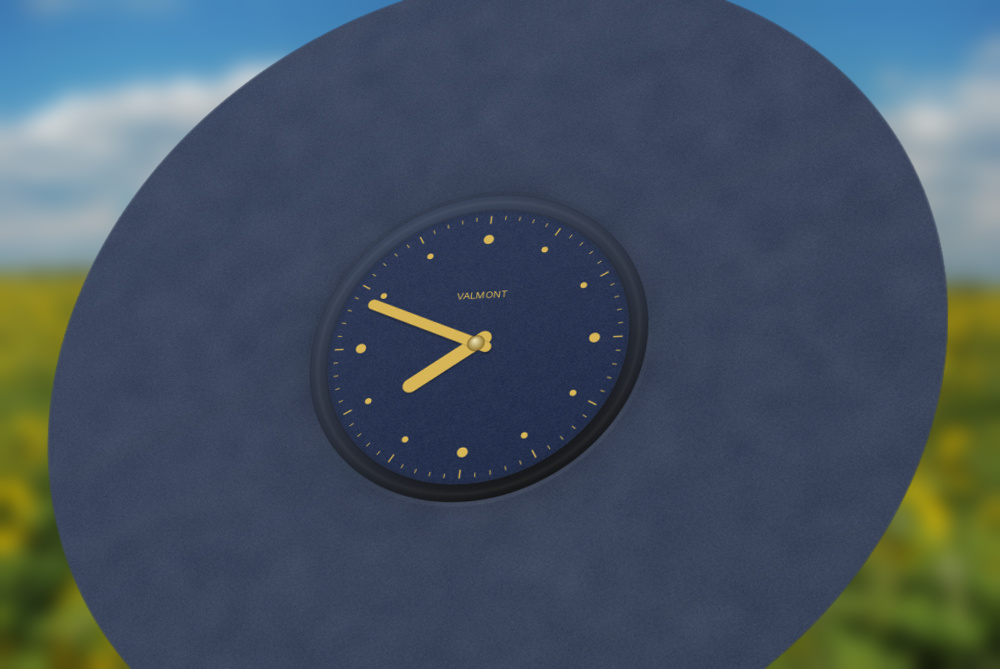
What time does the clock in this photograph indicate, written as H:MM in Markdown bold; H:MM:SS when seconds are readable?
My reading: **7:49**
